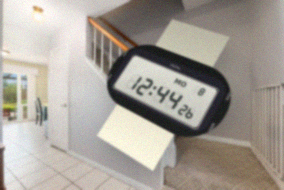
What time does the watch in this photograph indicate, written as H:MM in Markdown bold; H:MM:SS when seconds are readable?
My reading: **12:44**
